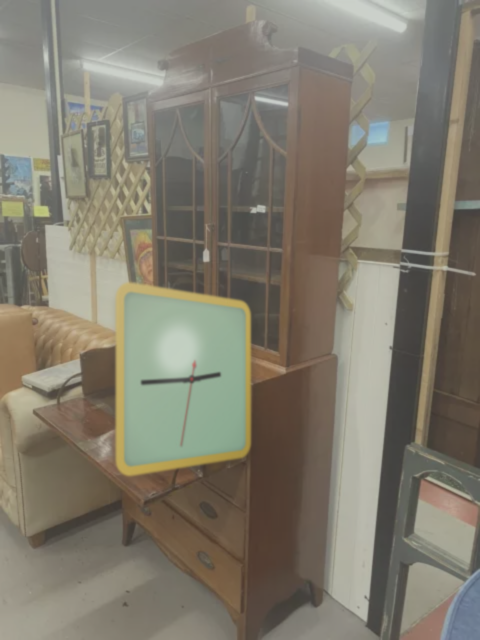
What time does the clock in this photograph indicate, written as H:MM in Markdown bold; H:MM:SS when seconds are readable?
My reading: **2:44:32**
